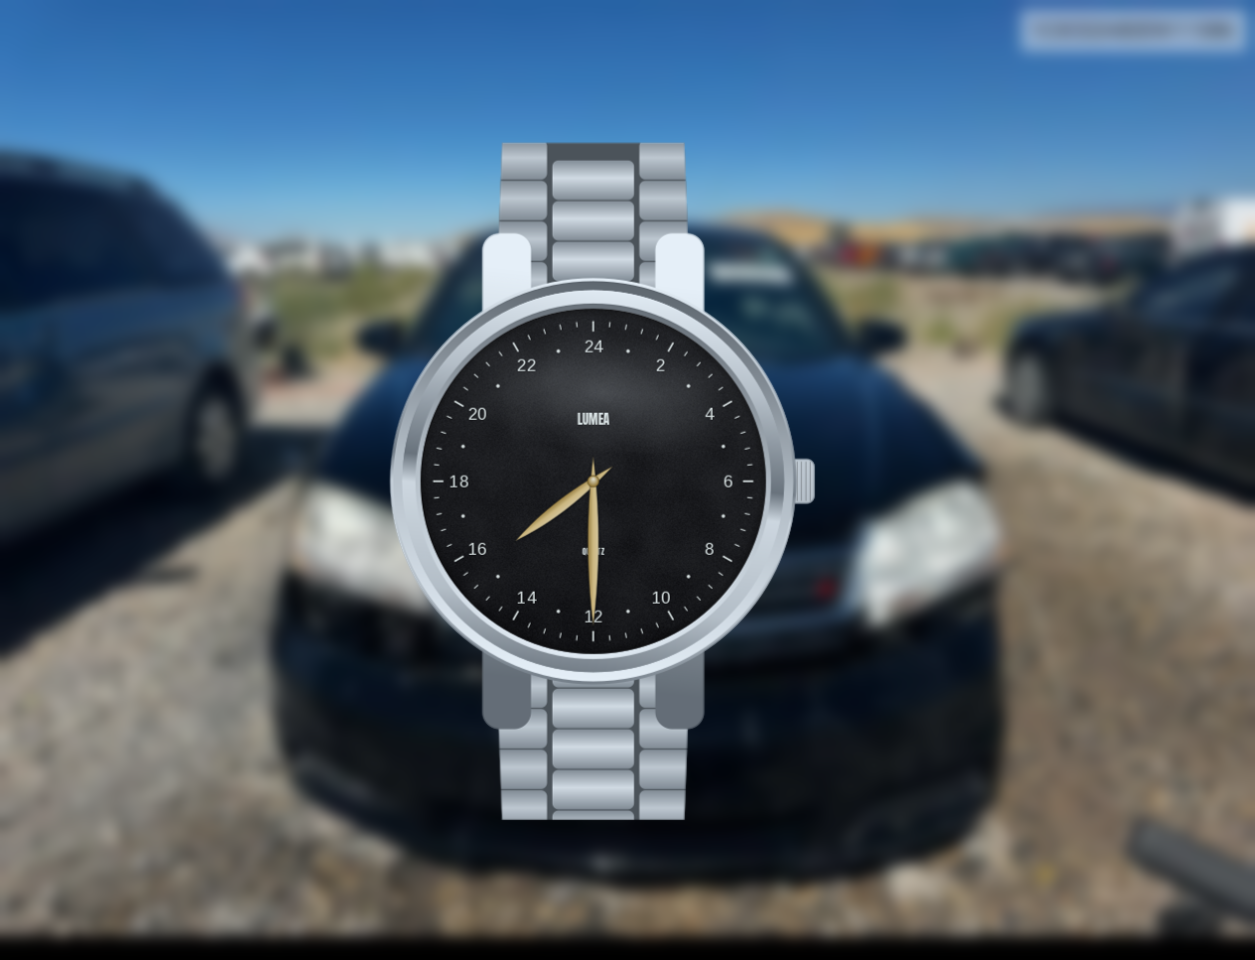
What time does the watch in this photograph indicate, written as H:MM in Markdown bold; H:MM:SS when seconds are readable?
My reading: **15:30**
